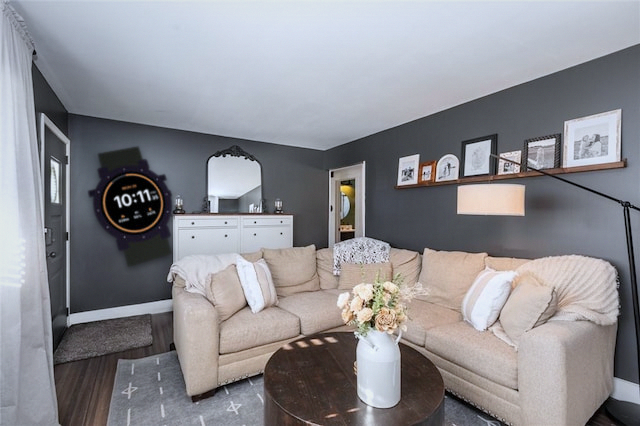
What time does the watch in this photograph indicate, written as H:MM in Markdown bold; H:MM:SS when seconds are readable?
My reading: **10:11**
